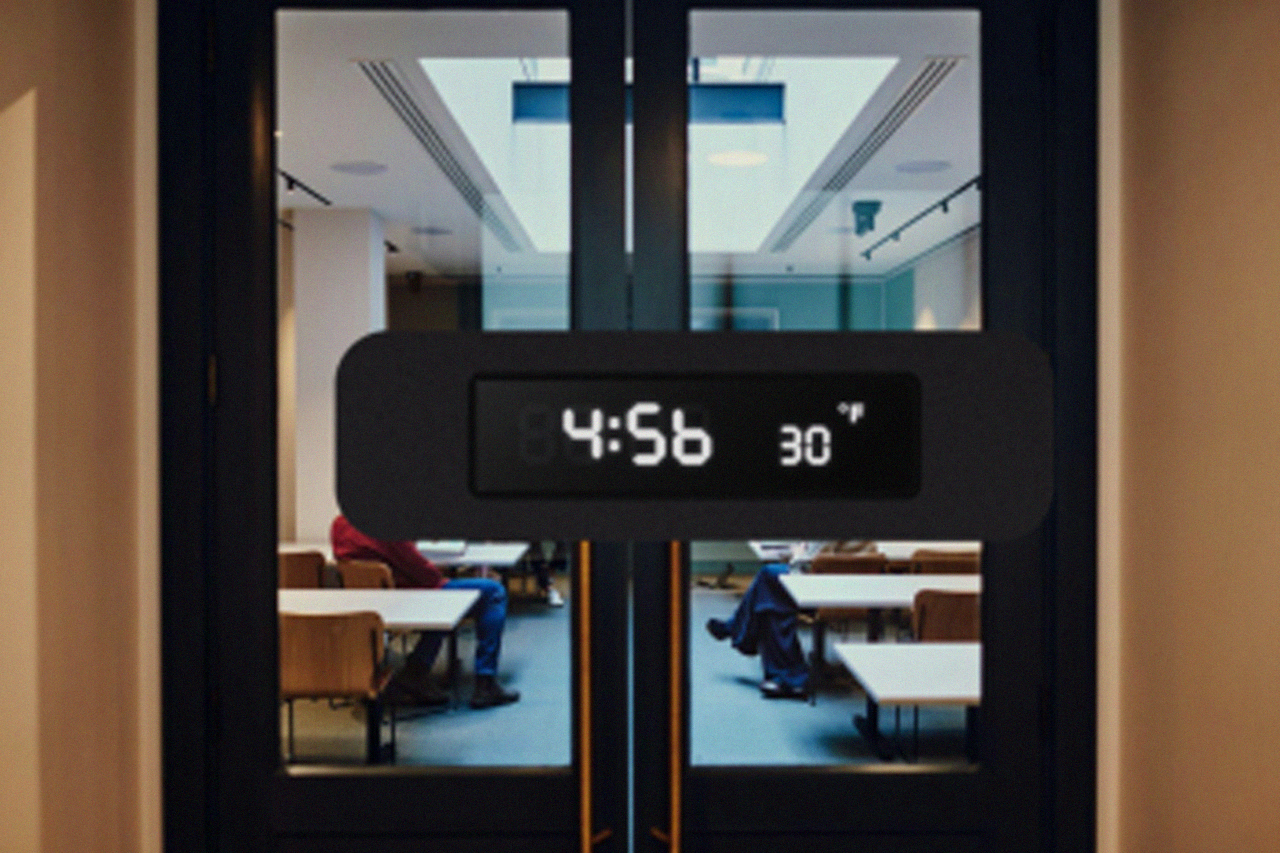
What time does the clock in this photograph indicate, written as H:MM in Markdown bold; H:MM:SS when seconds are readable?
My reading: **4:56**
